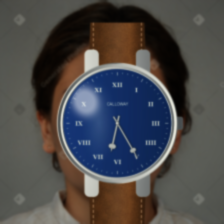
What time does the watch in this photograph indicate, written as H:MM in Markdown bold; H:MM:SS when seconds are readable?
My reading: **6:25**
